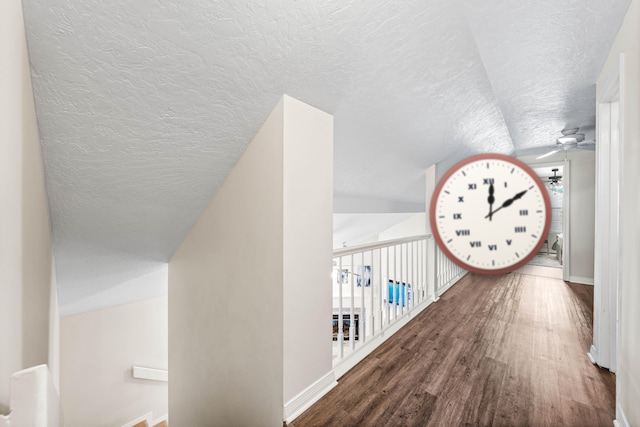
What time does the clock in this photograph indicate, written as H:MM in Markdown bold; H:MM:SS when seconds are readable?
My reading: **12:10**
